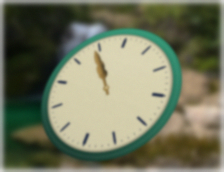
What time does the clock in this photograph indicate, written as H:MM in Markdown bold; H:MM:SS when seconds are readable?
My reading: **10:54**
